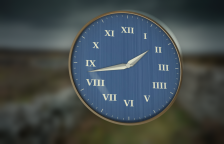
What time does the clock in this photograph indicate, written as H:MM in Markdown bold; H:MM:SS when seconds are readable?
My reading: **1:43**
